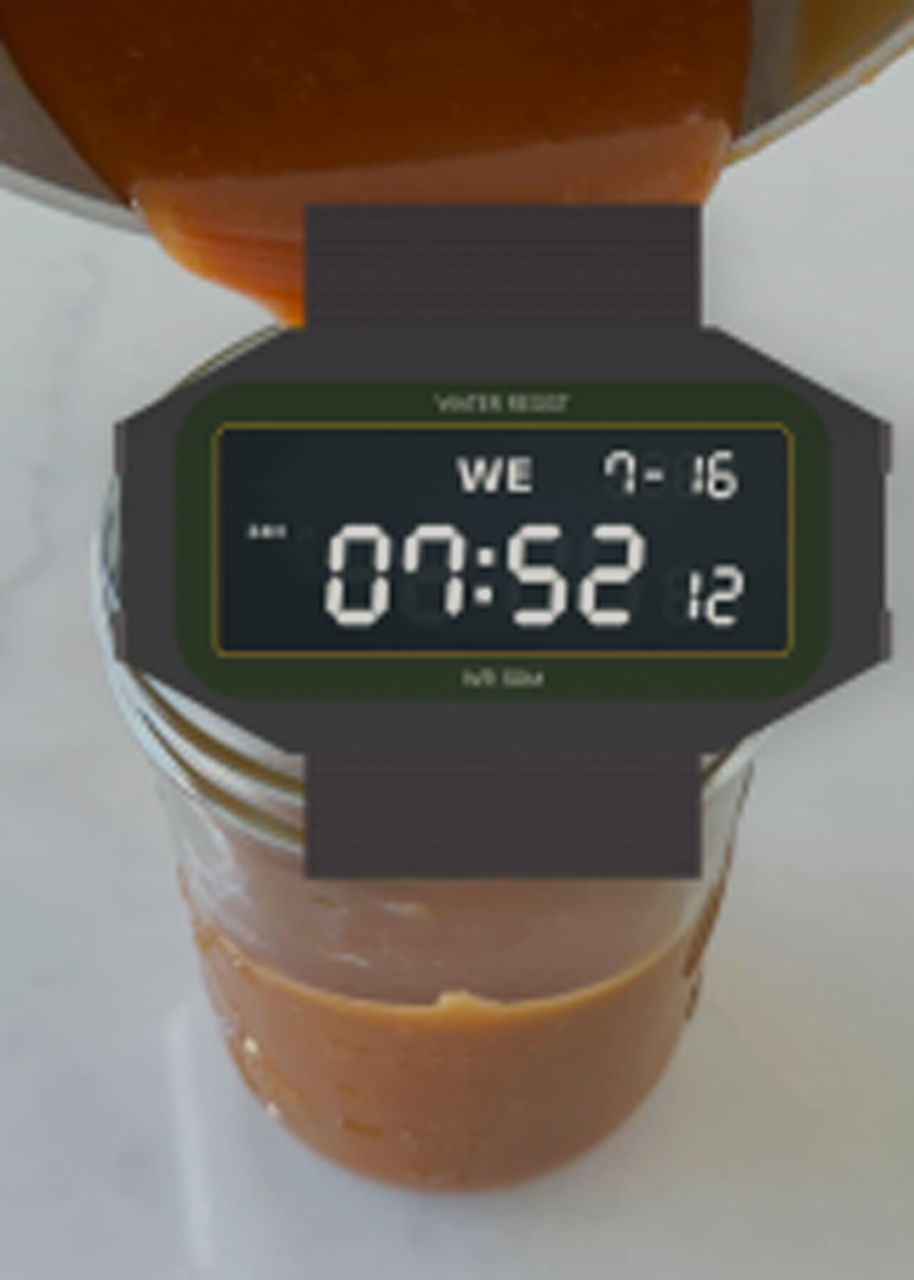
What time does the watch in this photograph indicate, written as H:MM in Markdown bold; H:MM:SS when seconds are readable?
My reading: **7:52:12**
